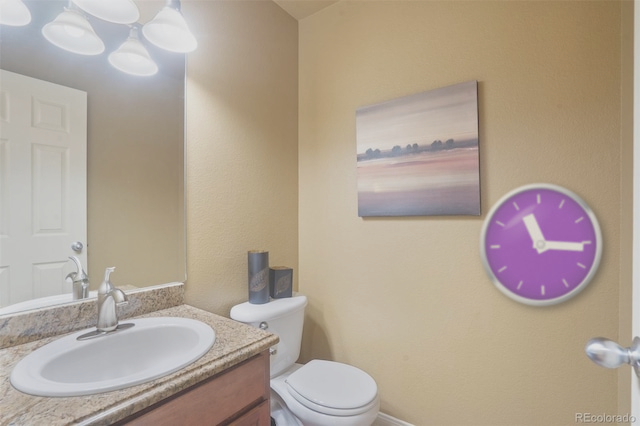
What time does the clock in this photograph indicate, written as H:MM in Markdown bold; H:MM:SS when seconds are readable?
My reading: **11:16**
